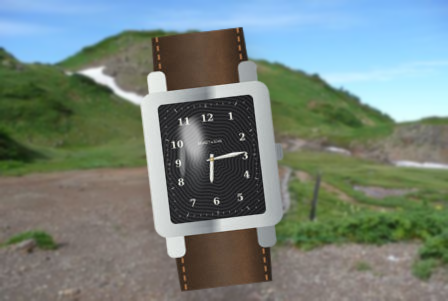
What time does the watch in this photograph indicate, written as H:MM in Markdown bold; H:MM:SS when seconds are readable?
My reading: **6:14**
